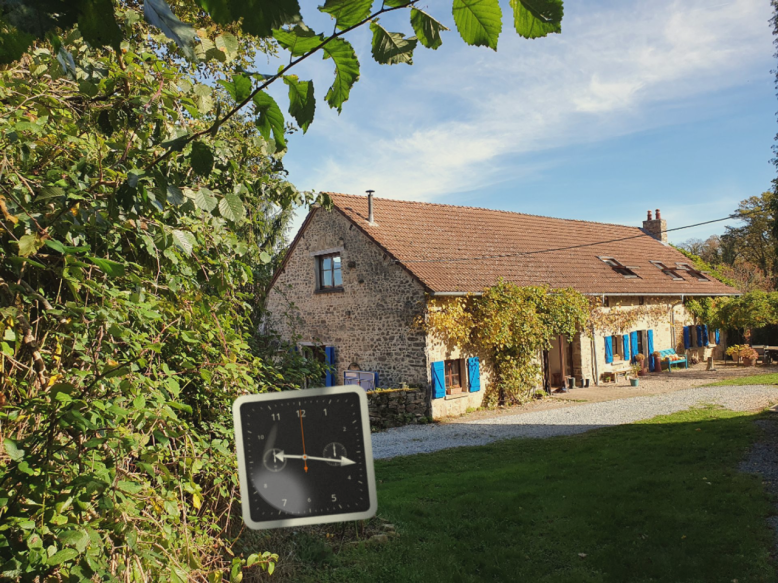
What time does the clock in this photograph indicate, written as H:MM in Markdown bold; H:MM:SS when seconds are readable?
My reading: **9:17**
